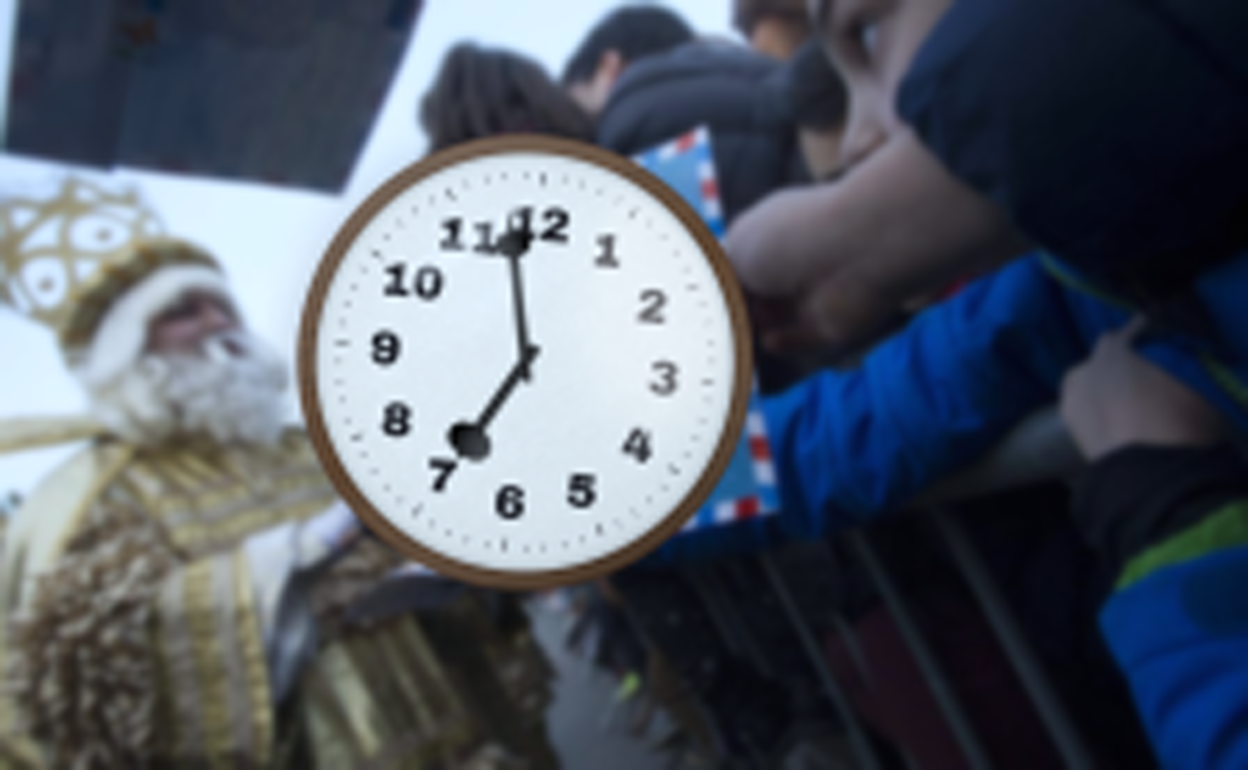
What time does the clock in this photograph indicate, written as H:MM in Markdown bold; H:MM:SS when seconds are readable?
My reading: **6:58**
